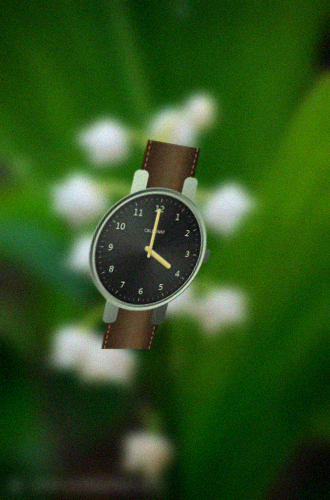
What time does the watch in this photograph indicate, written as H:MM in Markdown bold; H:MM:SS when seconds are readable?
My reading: **4:00**
